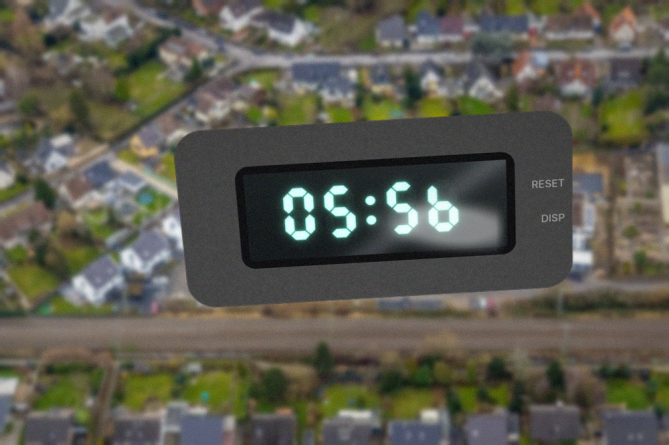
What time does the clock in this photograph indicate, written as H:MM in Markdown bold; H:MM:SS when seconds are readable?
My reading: **5:56**
